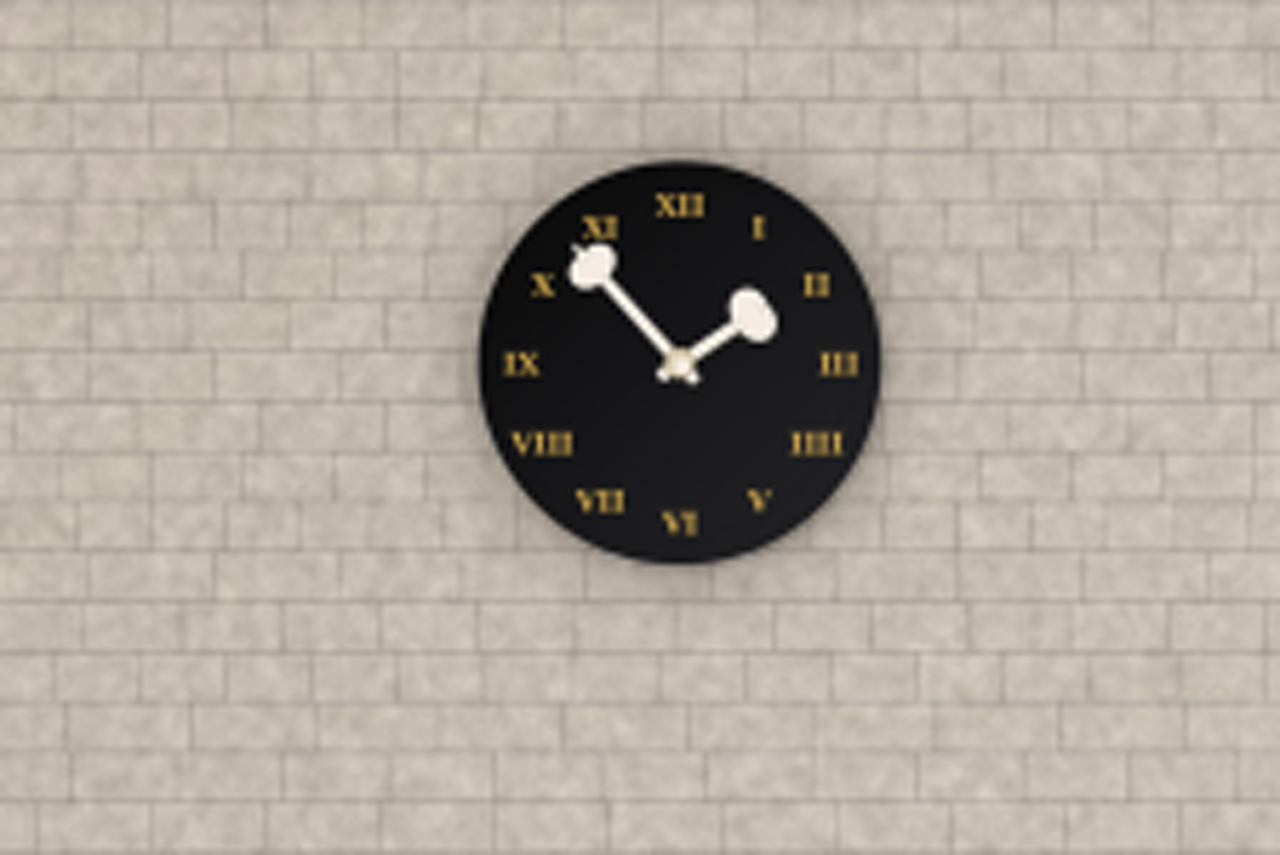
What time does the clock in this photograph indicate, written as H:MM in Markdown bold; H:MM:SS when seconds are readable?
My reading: **1:53**
